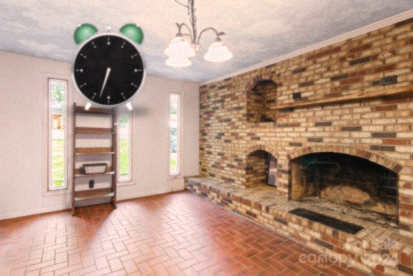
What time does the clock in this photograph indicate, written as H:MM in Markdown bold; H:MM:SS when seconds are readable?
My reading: **6:33**
